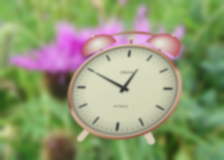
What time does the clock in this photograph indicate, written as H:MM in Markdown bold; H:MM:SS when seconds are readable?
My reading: **12:50**
